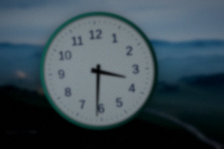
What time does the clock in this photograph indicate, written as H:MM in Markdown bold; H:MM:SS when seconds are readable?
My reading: **3:31**
